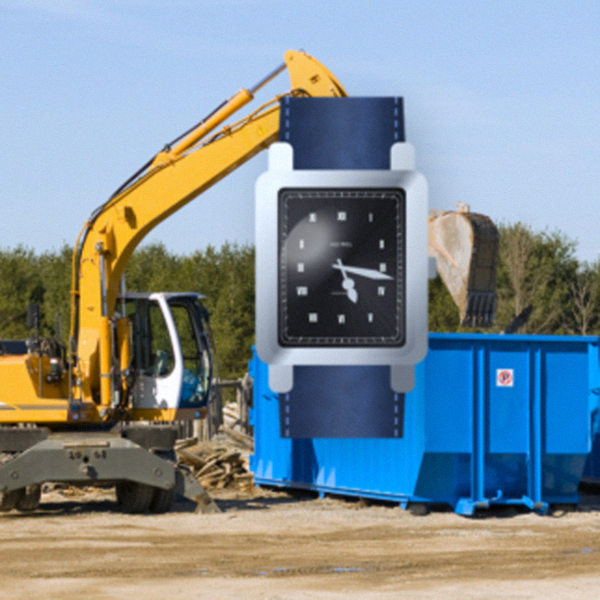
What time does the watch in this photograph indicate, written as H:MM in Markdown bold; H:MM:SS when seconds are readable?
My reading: **5:17**
